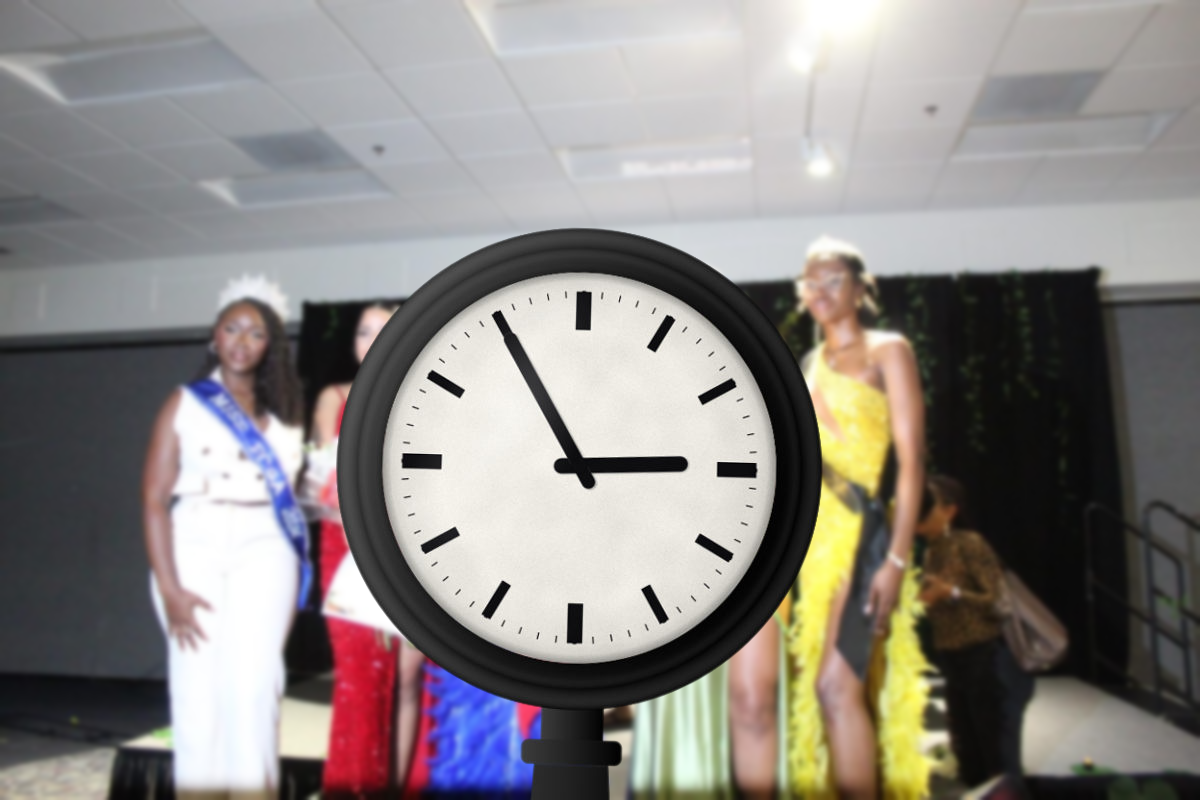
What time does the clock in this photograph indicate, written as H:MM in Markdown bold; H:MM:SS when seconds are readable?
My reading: **2:55**
